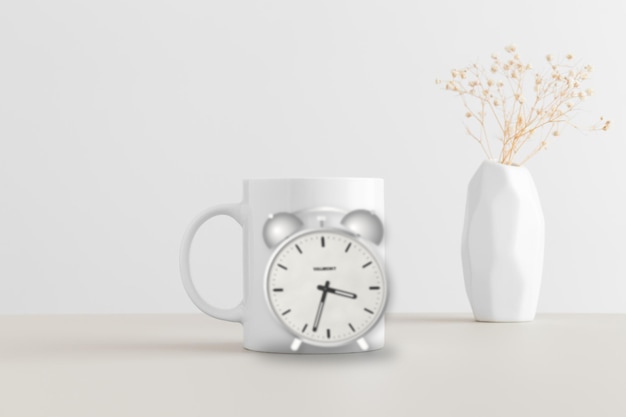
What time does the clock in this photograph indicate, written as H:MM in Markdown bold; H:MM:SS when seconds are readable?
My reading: **3:33**
